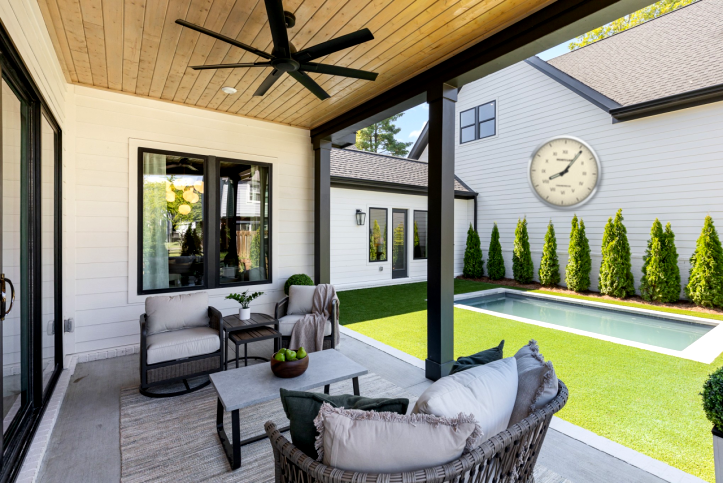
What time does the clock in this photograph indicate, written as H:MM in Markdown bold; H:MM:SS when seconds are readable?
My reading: **8:06**
